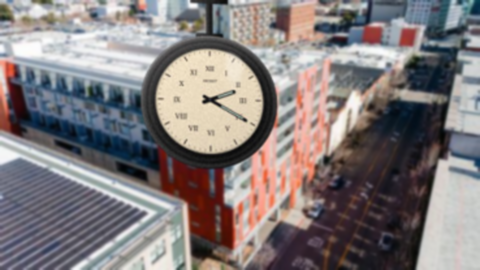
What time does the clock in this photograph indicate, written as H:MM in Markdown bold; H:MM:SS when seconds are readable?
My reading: **2:20**
